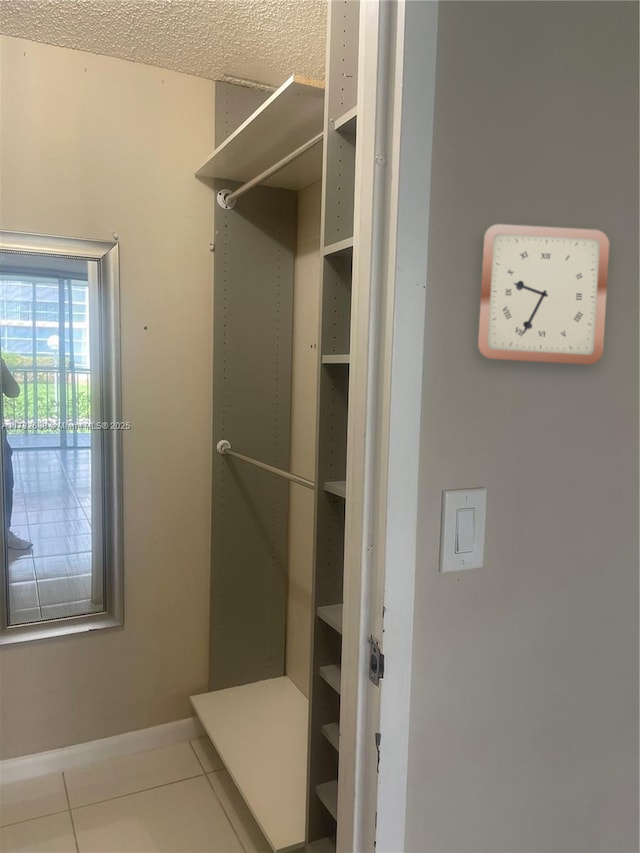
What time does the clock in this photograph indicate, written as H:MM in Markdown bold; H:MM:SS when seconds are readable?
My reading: **9:34**
